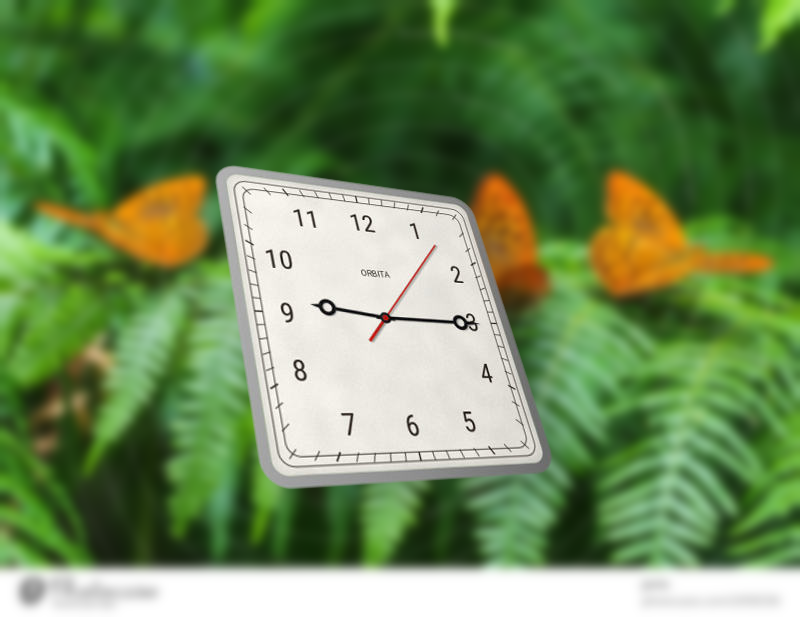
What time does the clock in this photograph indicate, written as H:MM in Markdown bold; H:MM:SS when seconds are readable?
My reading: **9:15:07**
